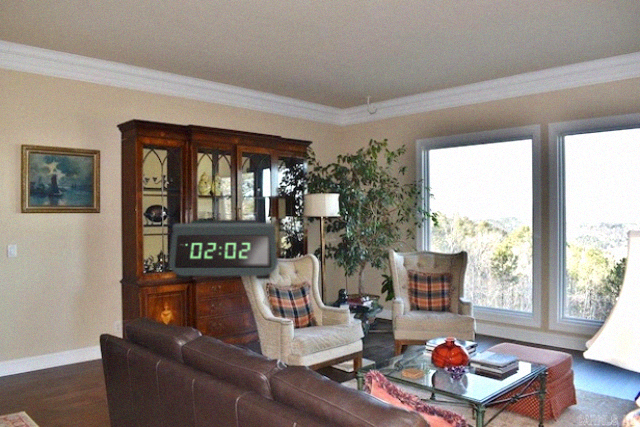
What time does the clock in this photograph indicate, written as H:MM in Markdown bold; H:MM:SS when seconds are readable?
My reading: **2:02**
